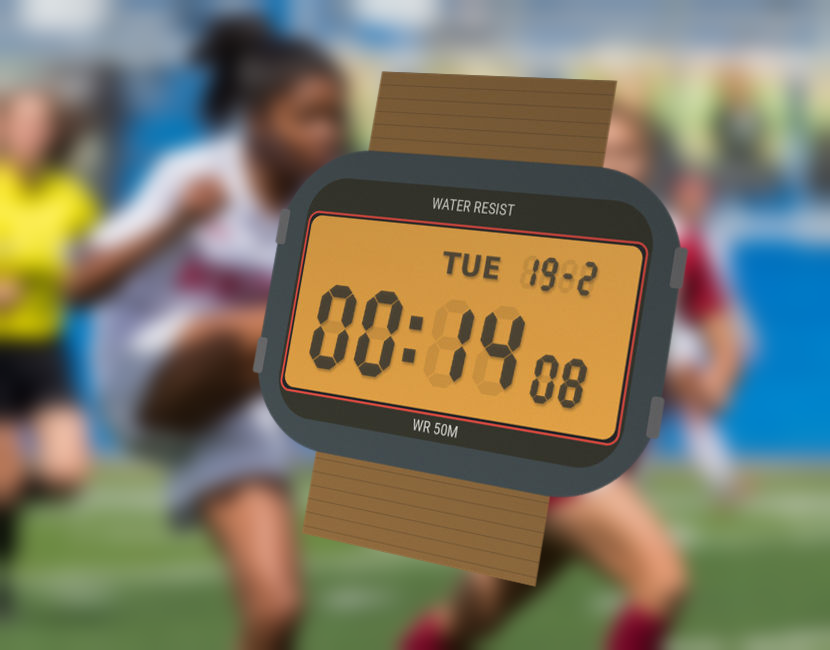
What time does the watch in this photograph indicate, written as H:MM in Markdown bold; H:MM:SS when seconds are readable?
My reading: **0:14:08**
